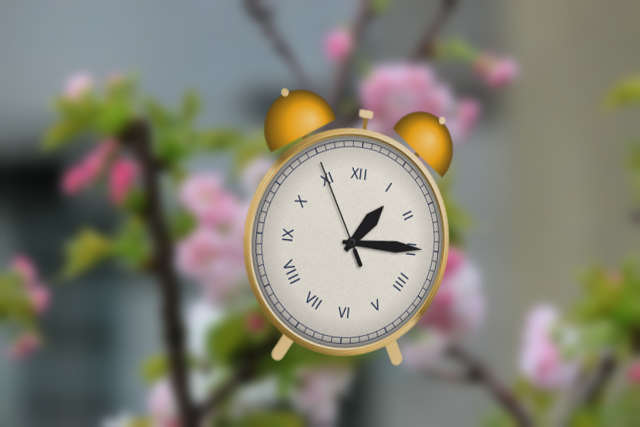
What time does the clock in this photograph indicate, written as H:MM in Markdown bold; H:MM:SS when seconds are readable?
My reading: **1:14:55**
